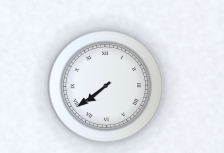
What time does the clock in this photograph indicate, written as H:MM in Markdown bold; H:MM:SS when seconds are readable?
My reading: **7:39**
